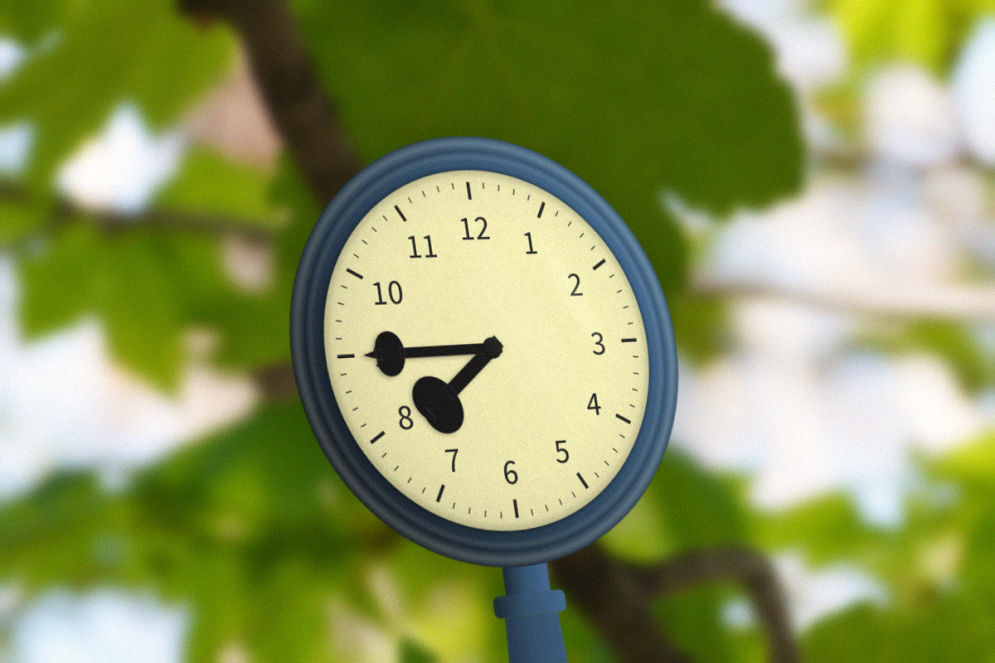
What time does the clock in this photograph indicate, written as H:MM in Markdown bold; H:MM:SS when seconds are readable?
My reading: **7:45**
